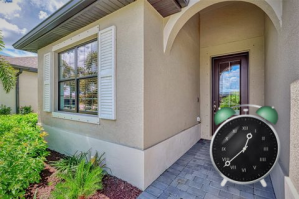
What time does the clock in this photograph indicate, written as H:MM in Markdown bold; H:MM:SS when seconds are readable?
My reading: **12:38**
